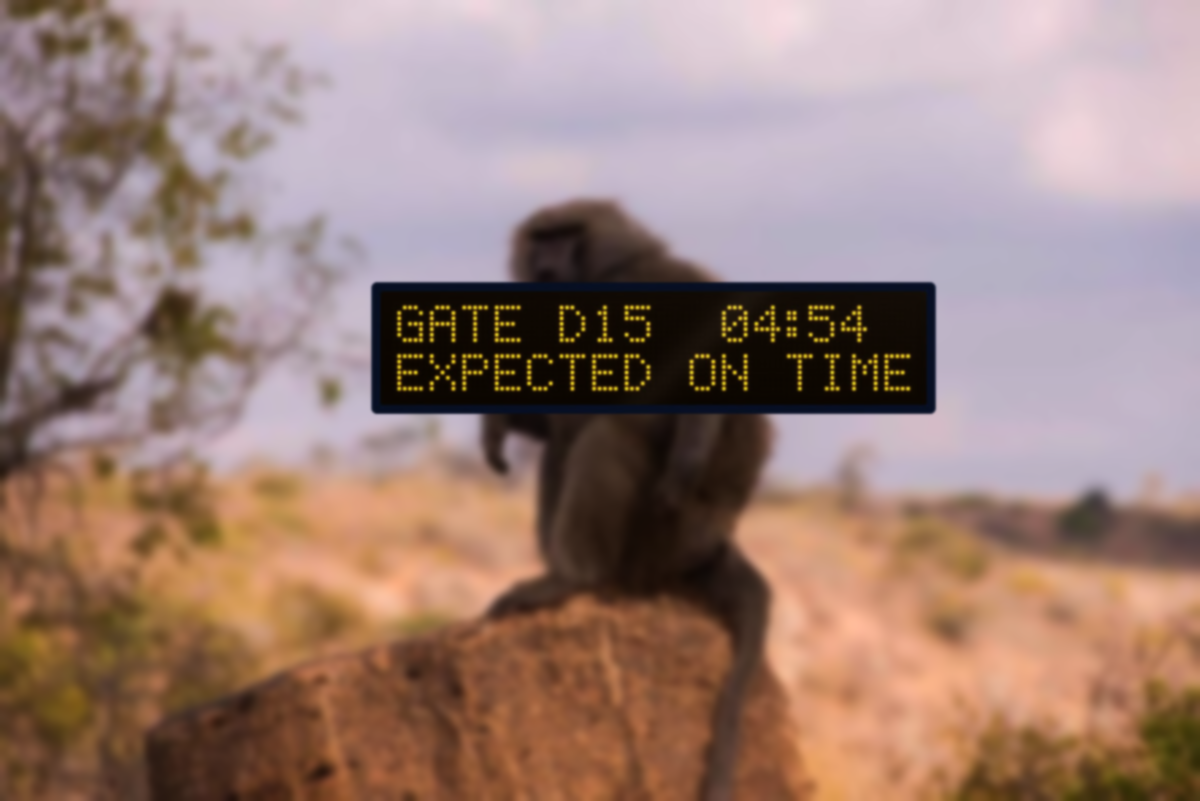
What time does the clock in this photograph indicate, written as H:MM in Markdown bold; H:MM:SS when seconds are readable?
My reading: **4:54**
